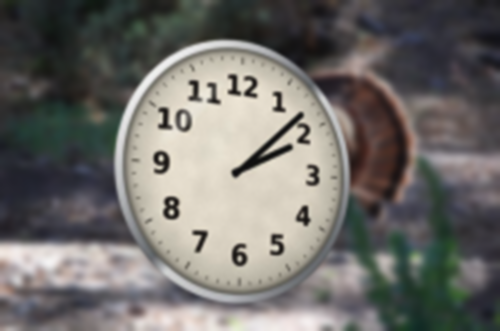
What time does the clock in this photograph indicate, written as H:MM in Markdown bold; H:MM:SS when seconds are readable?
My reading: **2:08**
